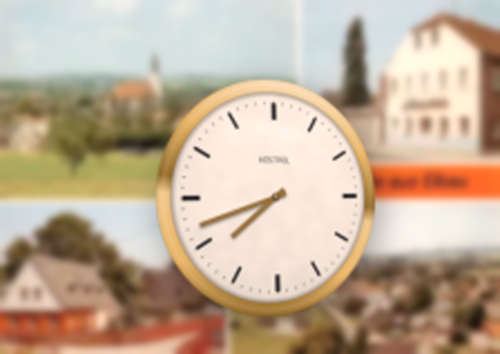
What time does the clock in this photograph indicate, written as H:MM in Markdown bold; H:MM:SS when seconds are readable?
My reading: **7:42**
